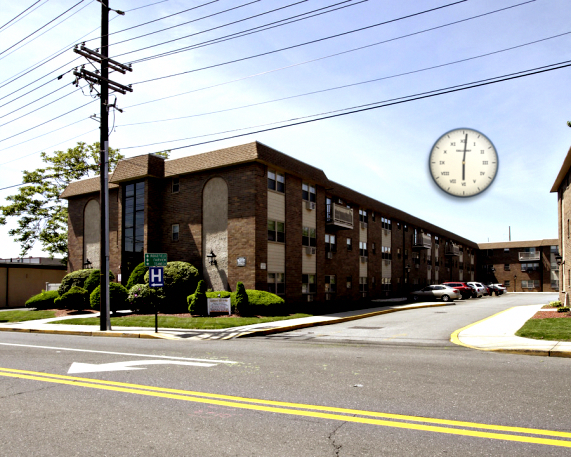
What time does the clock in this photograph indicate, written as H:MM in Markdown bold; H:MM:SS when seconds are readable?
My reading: **6:01**
